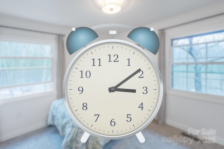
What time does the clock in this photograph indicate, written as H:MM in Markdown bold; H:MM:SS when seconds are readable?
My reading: **3:09**
